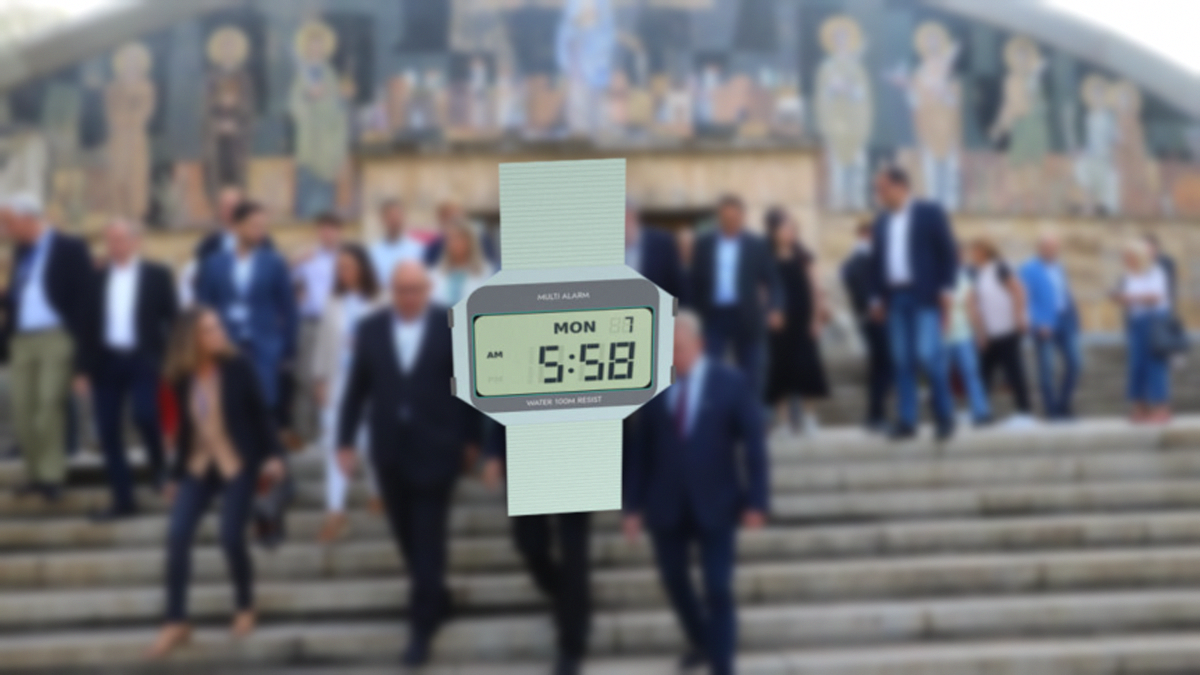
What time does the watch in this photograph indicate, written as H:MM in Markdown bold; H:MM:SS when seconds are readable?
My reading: **5:58**
